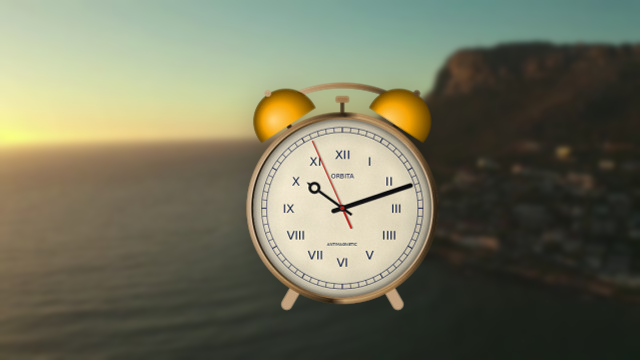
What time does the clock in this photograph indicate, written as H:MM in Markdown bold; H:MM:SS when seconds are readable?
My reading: **10:11:56**
